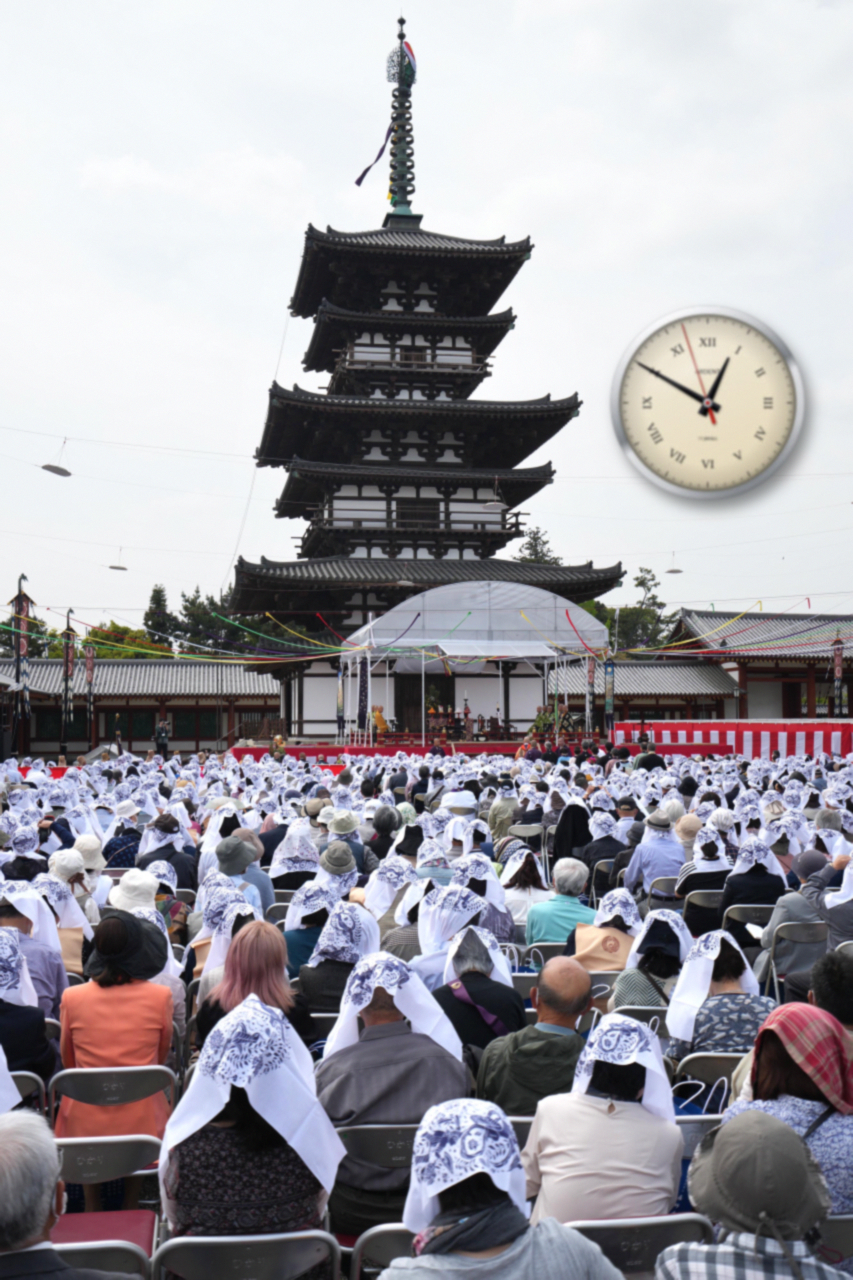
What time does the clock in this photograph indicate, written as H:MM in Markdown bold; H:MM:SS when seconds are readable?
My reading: **12:49:57**
